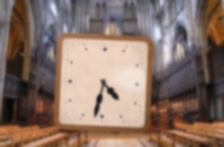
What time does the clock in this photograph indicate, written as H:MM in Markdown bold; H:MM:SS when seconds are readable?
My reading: **4:32**
